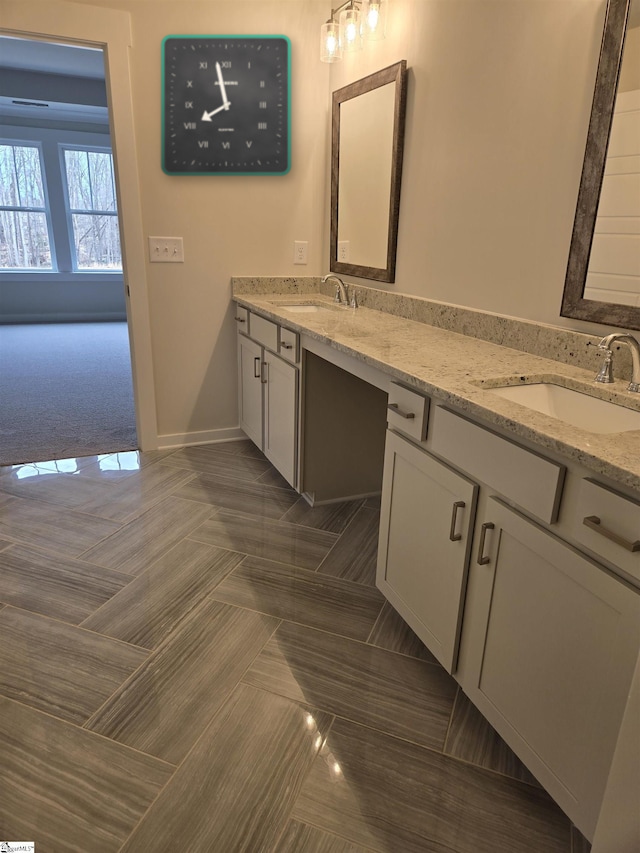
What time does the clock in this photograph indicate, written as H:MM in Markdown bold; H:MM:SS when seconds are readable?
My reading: **7:58**
